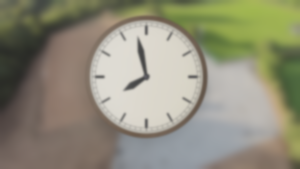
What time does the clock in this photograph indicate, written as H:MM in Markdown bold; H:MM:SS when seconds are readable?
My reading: **7:58**
